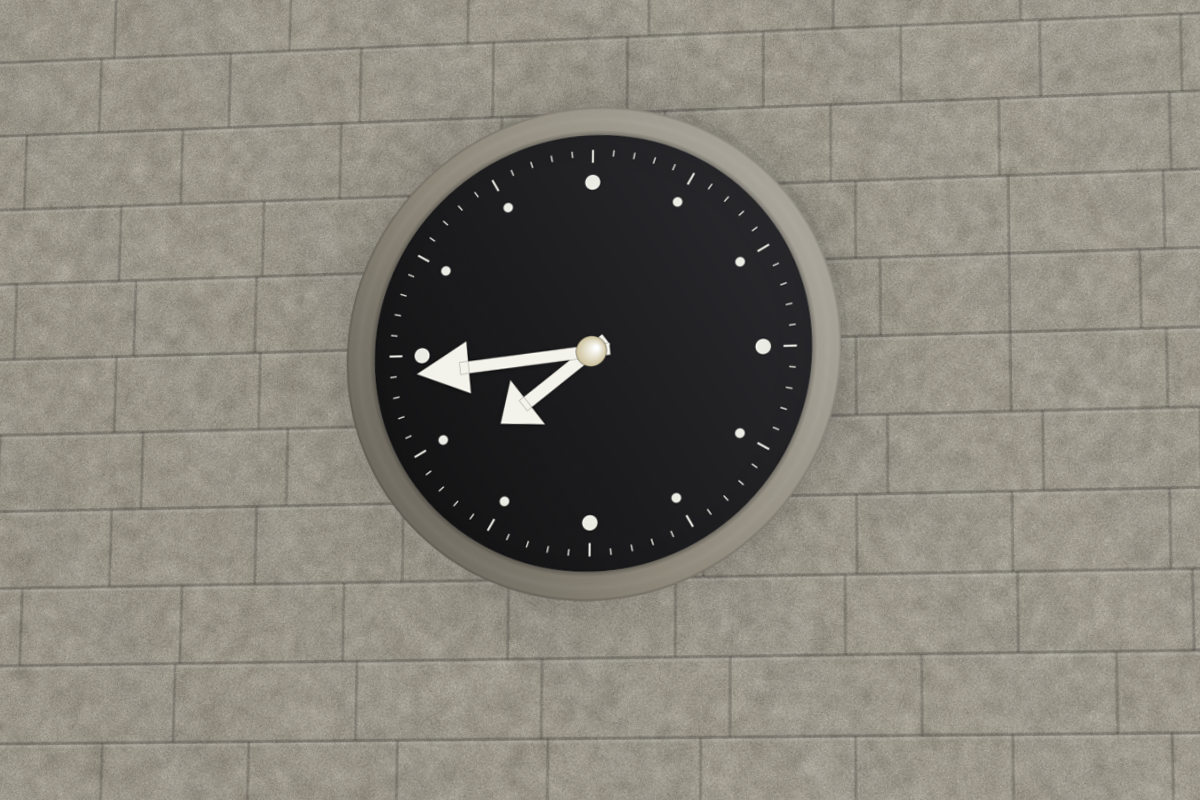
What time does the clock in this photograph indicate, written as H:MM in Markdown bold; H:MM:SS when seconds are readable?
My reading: **7:44**
